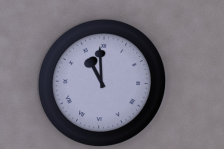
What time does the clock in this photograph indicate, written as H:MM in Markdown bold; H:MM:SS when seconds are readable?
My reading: **10:59**
